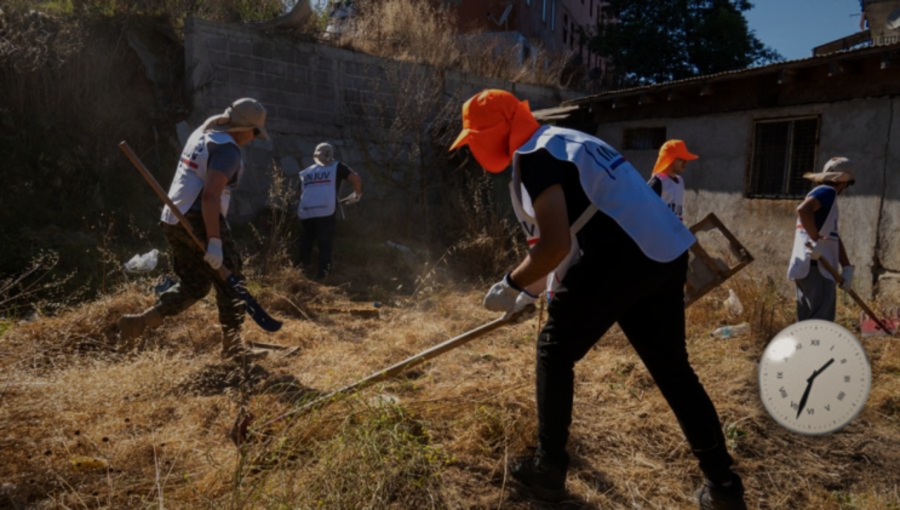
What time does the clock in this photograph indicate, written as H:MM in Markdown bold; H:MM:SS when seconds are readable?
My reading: **1:33**
